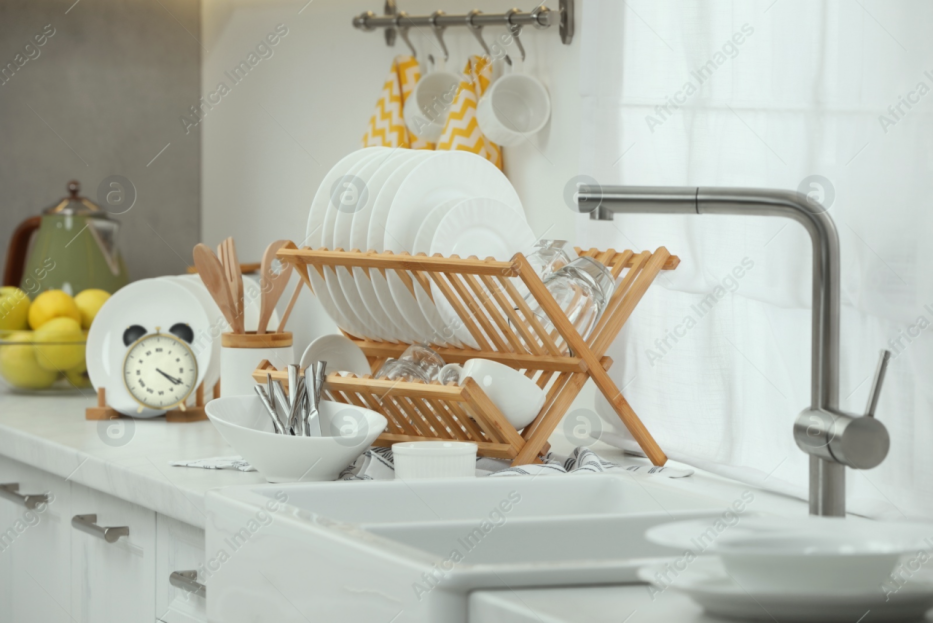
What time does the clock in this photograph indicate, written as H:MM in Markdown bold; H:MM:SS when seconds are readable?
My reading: **4:20**
